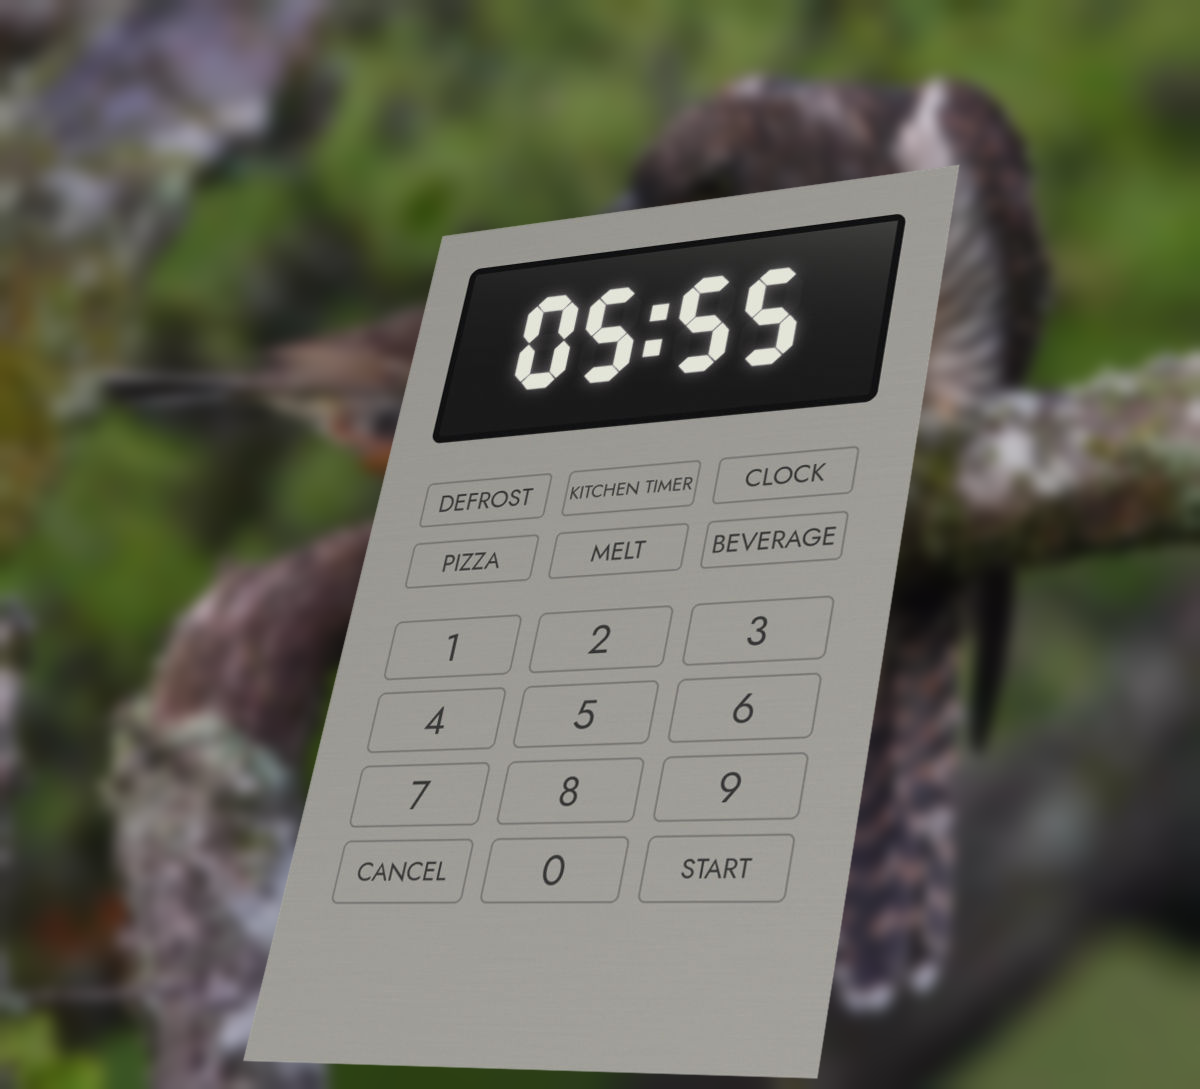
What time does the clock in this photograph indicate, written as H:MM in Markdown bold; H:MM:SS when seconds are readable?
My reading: **5:55**
